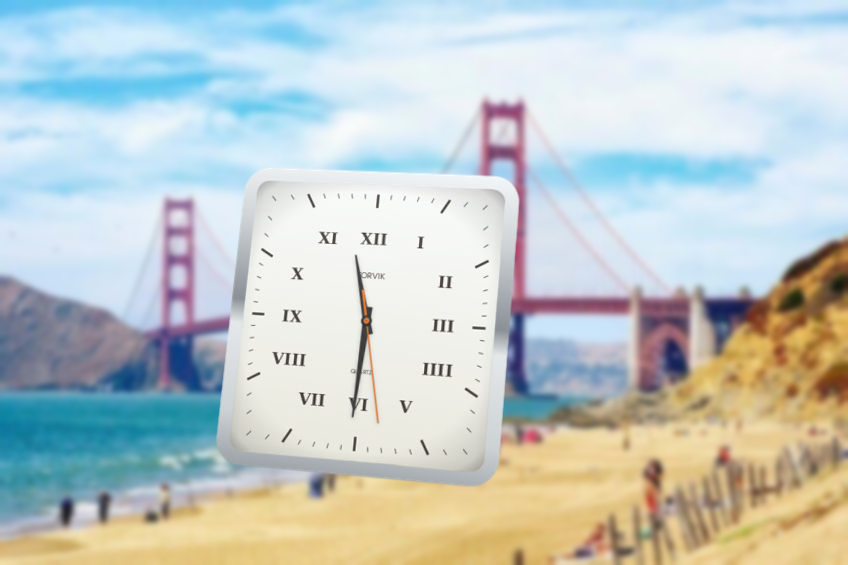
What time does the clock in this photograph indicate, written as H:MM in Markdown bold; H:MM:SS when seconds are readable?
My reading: **11:30:28**
